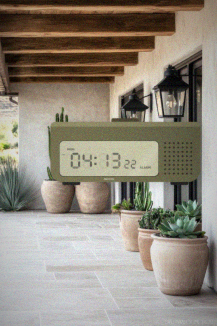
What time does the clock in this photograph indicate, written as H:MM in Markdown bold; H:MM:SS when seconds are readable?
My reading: **4:13:22**
